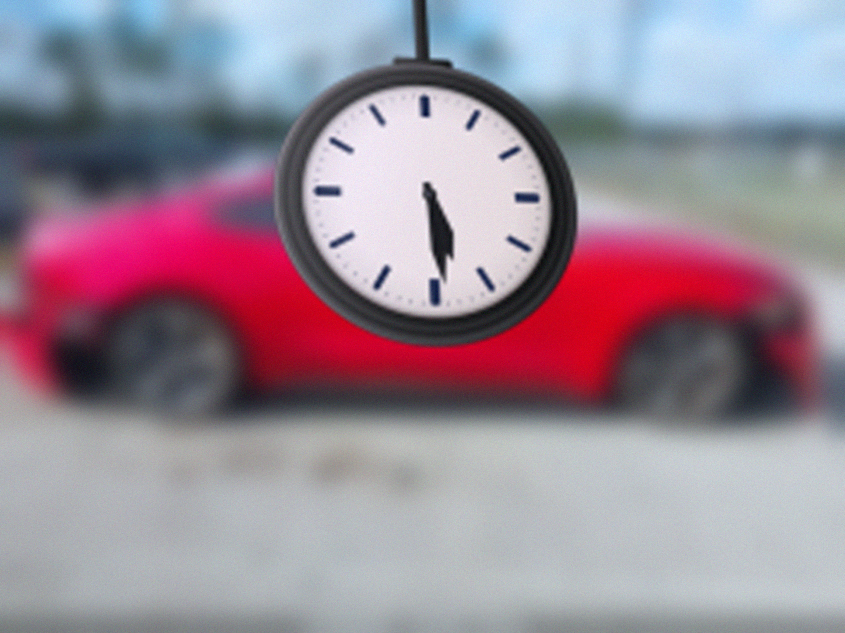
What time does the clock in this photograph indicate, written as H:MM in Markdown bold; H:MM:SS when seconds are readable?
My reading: **5:29**
